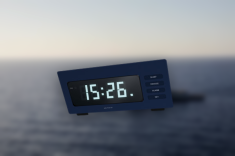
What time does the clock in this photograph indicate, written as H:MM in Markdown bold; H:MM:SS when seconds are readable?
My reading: **15:26**
